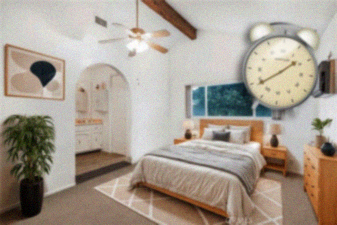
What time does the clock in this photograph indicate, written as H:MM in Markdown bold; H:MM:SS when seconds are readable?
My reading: **1:39**
